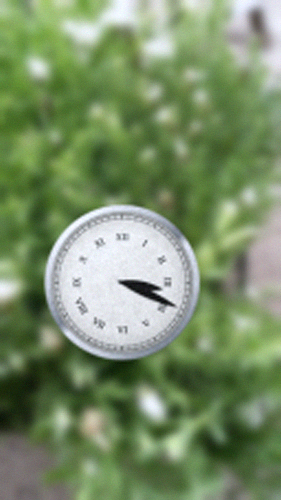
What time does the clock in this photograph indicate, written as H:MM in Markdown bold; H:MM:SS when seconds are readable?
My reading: **3:19**
